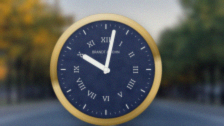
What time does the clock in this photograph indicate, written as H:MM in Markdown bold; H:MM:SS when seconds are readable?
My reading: **10:02**
